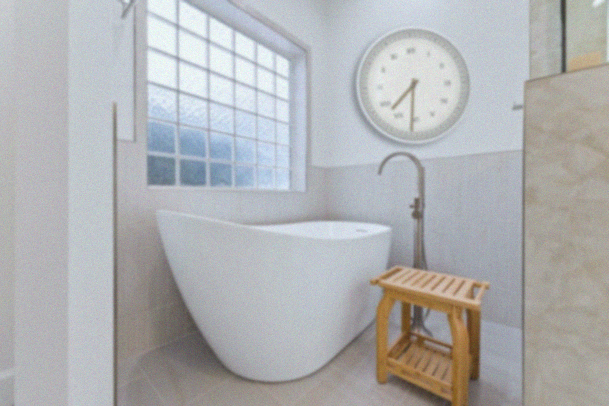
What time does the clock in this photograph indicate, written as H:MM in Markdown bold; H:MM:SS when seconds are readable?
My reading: **7:31**
